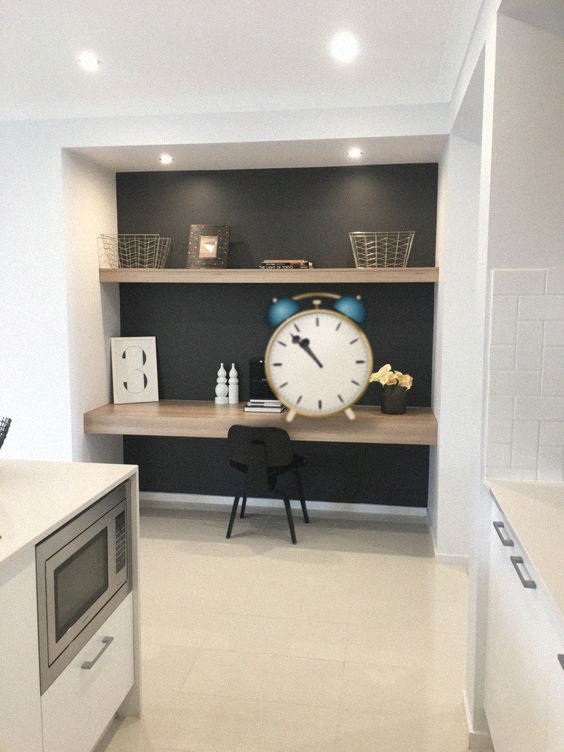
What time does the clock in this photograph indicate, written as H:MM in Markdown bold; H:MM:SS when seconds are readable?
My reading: **10:53**
